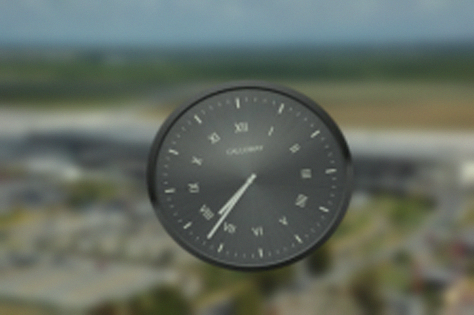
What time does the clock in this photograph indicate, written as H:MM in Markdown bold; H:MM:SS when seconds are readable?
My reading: **7:37**
